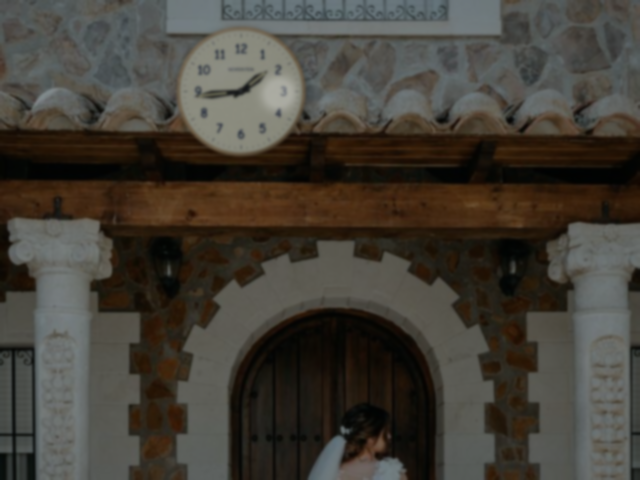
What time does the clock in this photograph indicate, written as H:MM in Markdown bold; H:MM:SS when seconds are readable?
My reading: **1:44**
